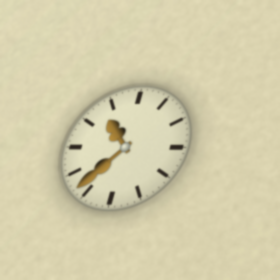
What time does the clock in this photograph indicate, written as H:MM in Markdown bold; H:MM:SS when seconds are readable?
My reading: **10:37**
